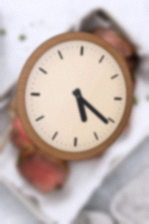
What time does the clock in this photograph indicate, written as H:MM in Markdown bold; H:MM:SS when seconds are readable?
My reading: **5:21**
